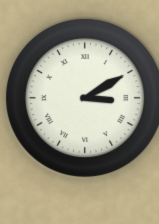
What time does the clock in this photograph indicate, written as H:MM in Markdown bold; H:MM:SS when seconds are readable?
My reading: **3:10**
